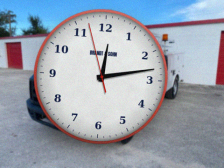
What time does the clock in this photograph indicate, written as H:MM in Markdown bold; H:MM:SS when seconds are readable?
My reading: **12:12:57**
